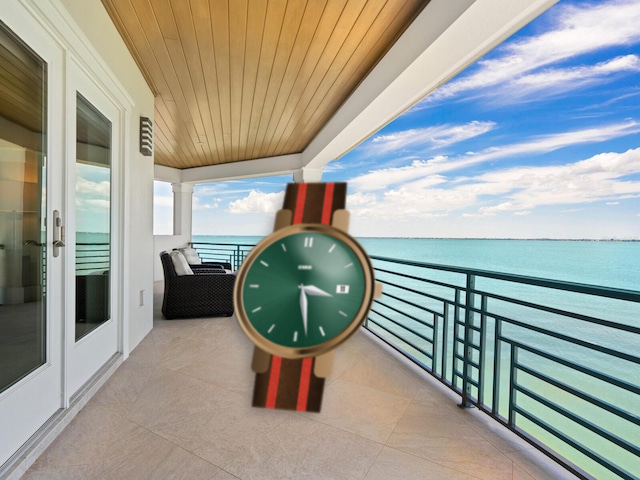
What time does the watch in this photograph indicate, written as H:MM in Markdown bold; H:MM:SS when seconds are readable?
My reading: **3:28**
